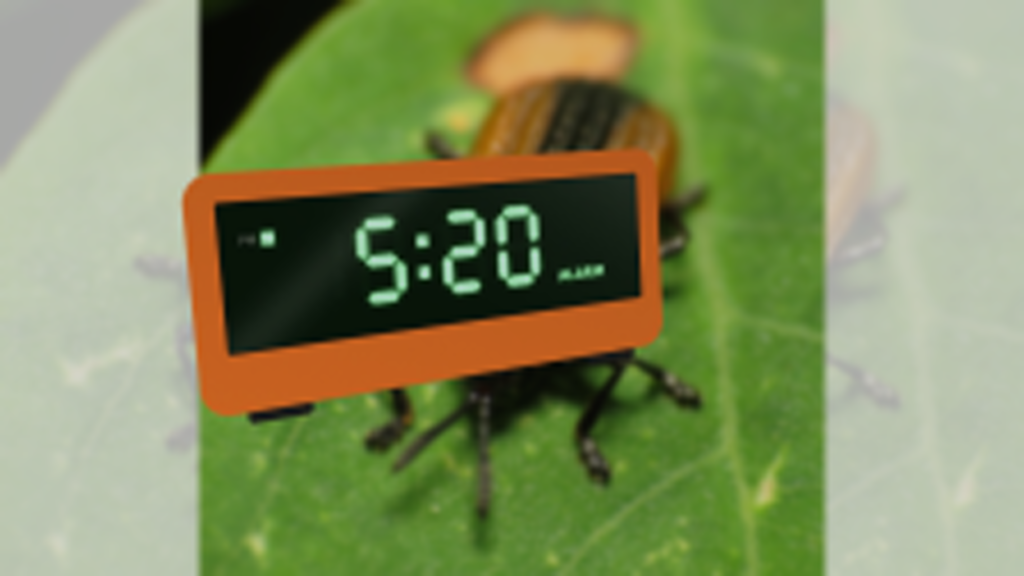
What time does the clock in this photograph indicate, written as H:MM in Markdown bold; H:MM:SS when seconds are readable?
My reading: **5:20**
